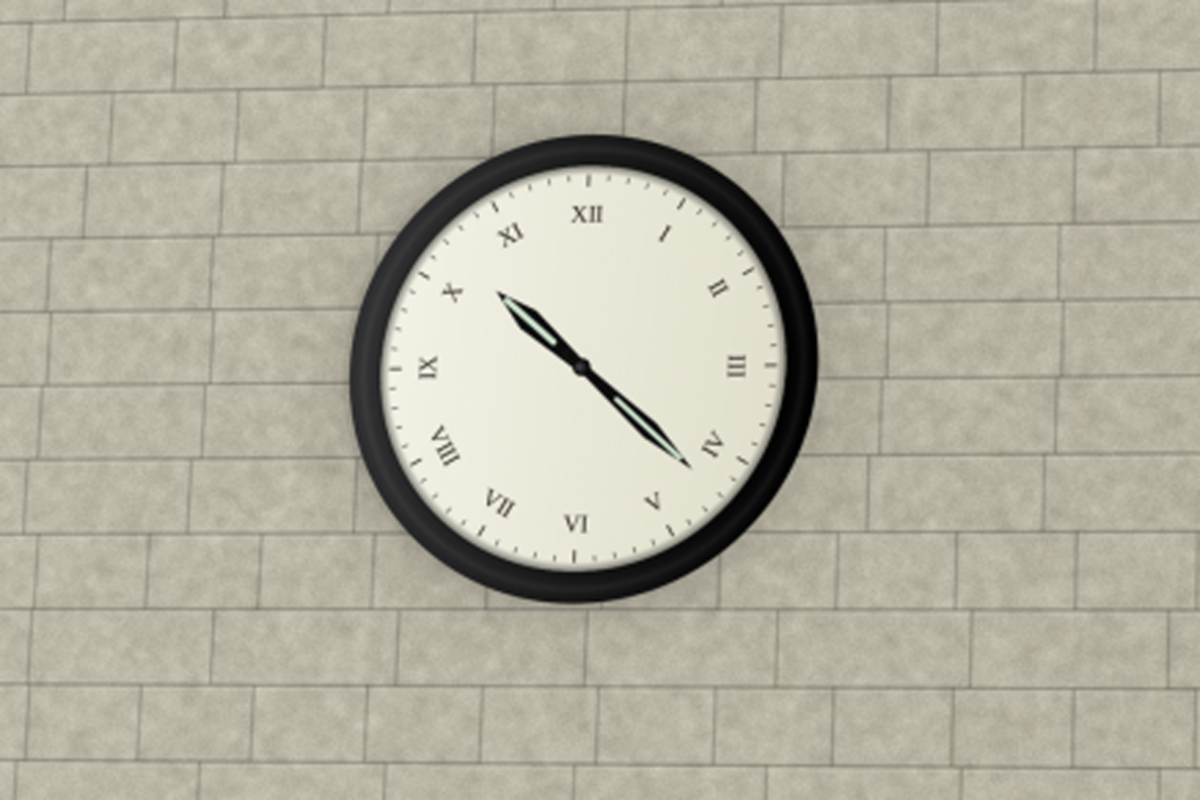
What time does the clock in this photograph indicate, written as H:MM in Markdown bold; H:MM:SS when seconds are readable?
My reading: **10:22**
